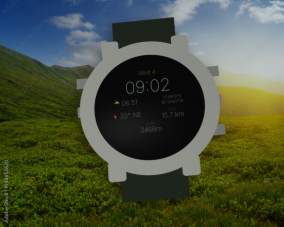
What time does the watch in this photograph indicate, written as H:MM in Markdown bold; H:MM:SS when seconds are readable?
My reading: **9:02**
